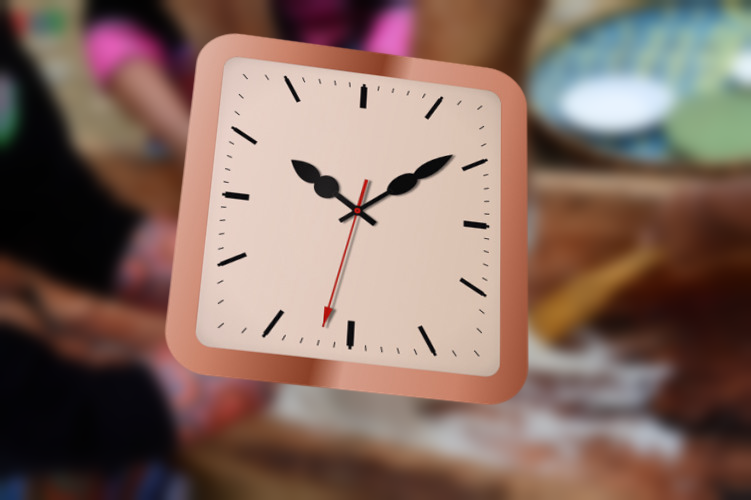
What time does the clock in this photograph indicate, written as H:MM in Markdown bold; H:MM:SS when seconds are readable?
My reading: **10:08:32**
